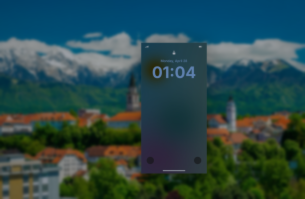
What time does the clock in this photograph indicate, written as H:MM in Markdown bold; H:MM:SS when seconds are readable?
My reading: **1:04**
